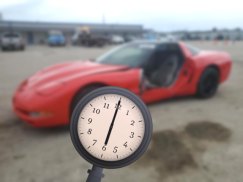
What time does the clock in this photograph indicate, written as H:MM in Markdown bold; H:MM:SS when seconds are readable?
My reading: **6:00**
